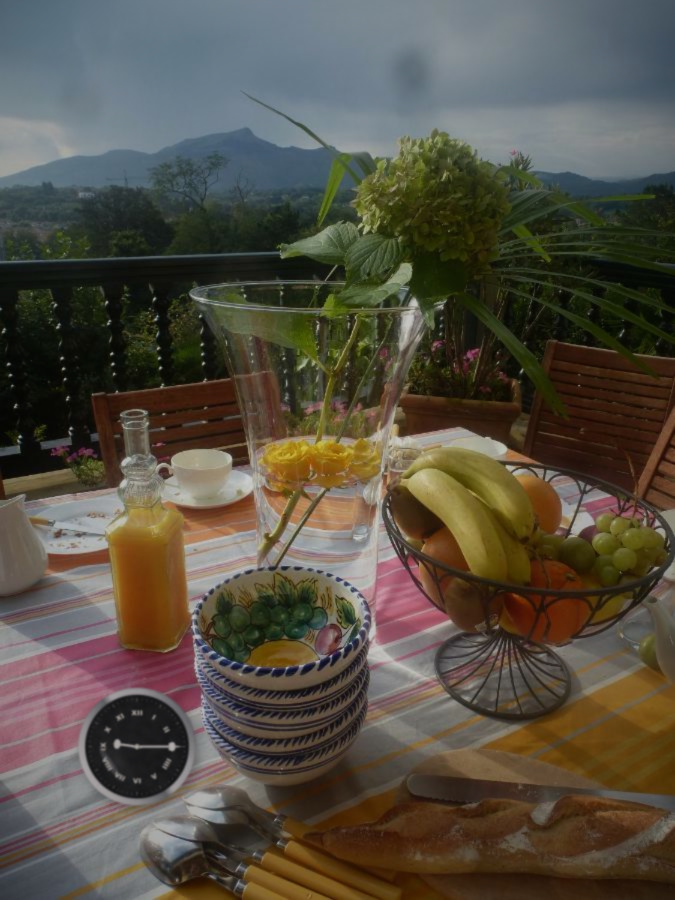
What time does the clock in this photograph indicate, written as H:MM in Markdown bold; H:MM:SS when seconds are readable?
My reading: **9:15**
